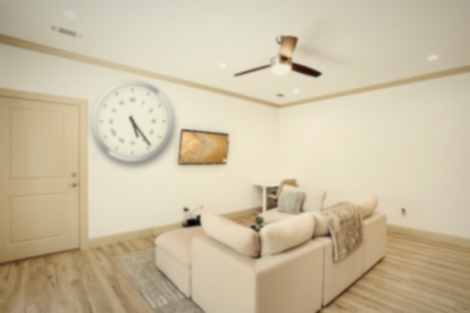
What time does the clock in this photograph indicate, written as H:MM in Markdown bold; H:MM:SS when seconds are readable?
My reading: **5:24**
